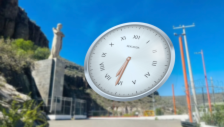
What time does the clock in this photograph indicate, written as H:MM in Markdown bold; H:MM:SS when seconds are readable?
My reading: **6:31**
